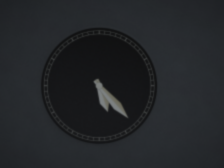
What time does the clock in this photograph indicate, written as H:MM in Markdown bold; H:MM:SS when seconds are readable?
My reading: **5:23**
